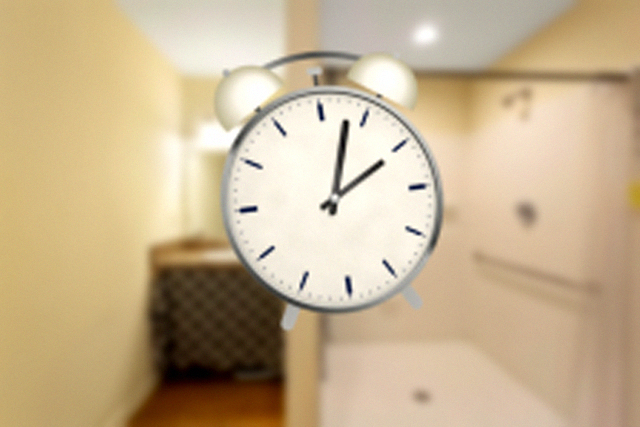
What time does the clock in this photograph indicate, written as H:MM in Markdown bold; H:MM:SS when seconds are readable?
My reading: **2:03**
